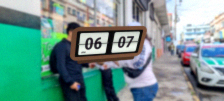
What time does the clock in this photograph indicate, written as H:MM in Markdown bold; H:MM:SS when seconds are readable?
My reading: **6:07**
